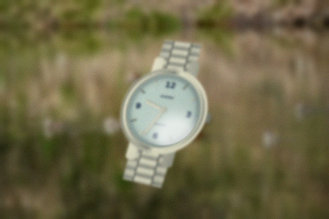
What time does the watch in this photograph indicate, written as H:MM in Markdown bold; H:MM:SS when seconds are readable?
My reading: **9:34**
